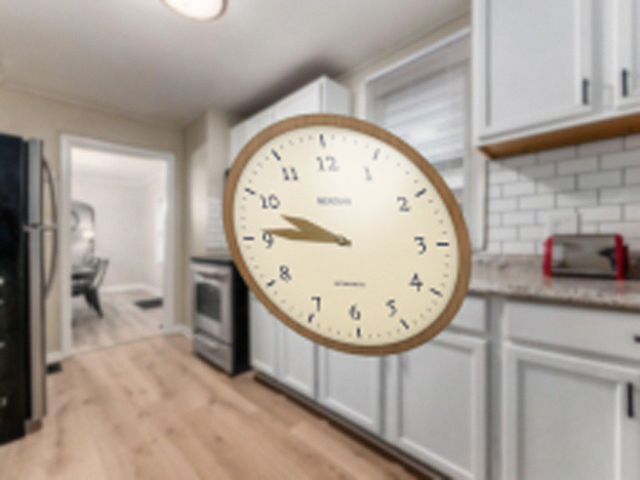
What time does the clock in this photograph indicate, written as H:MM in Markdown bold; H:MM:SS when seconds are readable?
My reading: **9:46**
